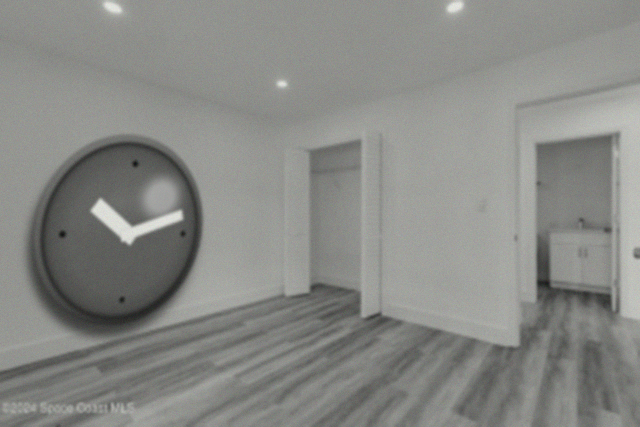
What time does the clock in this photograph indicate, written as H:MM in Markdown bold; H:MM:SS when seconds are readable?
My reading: **10:12**
